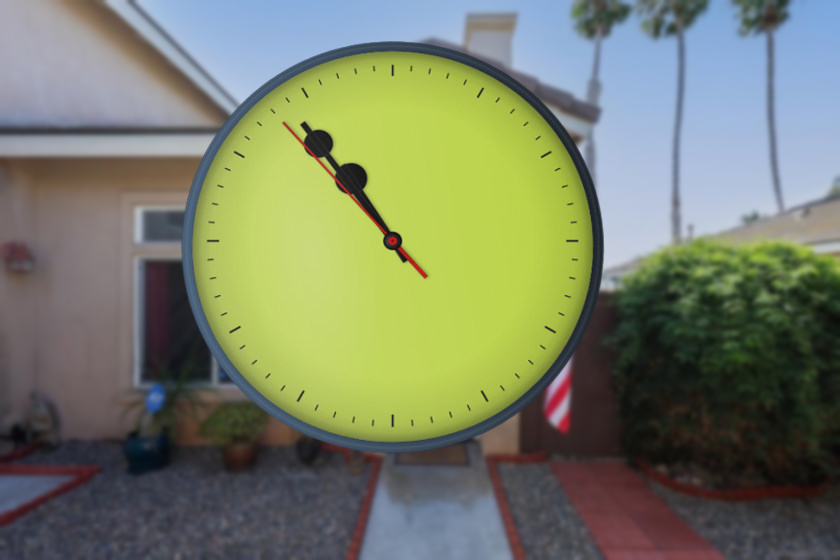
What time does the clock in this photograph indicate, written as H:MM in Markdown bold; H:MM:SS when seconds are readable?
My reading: **10:53:53**
